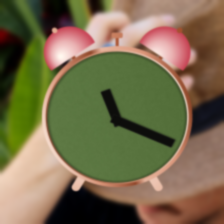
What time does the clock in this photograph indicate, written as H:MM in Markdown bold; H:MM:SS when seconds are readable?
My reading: **11:19**
